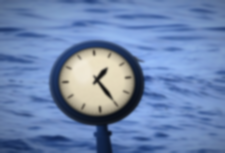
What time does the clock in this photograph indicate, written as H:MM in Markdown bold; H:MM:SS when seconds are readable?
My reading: **1:25**
